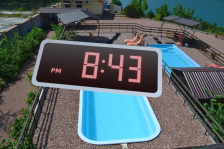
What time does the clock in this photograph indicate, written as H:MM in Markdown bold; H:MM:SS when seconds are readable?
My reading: **8:43**
